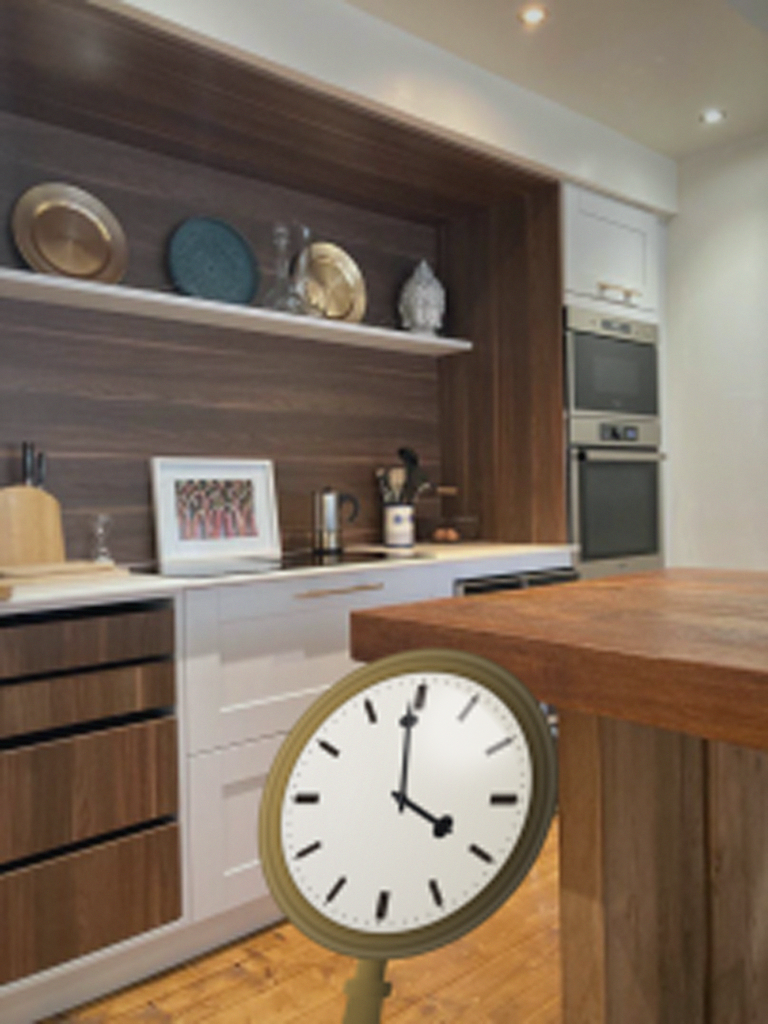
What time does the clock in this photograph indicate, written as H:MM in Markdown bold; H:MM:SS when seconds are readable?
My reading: **3:59**
